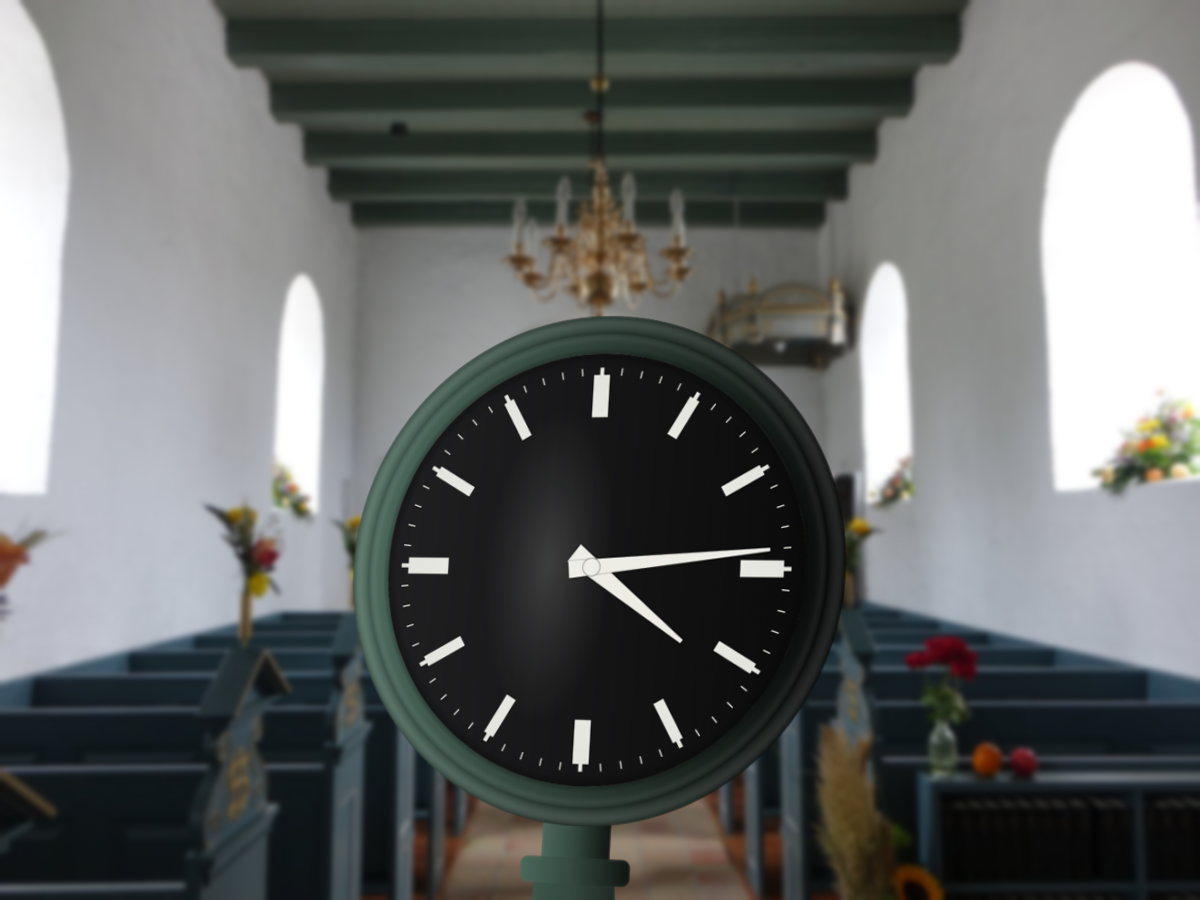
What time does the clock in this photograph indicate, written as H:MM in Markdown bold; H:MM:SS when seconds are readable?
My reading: **4:14**
